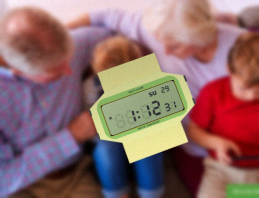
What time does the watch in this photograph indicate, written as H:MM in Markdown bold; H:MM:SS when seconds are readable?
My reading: **1:12:31**
